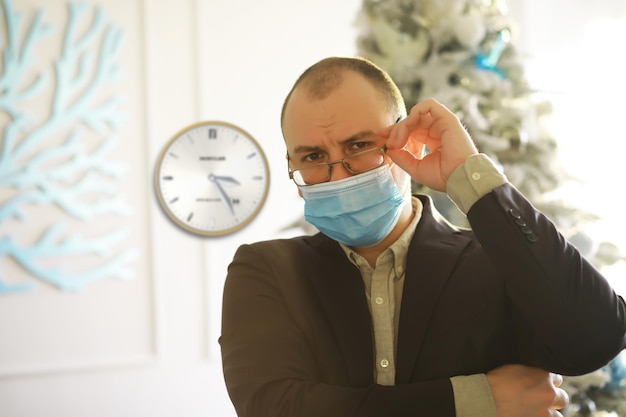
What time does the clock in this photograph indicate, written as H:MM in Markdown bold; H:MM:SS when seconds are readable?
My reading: **3:25**
